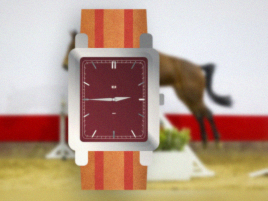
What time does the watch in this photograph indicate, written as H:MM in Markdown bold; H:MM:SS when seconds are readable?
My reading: **2:45**
